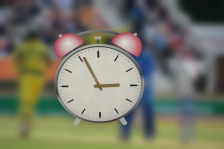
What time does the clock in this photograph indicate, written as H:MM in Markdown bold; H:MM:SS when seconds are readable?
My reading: **2:56**
